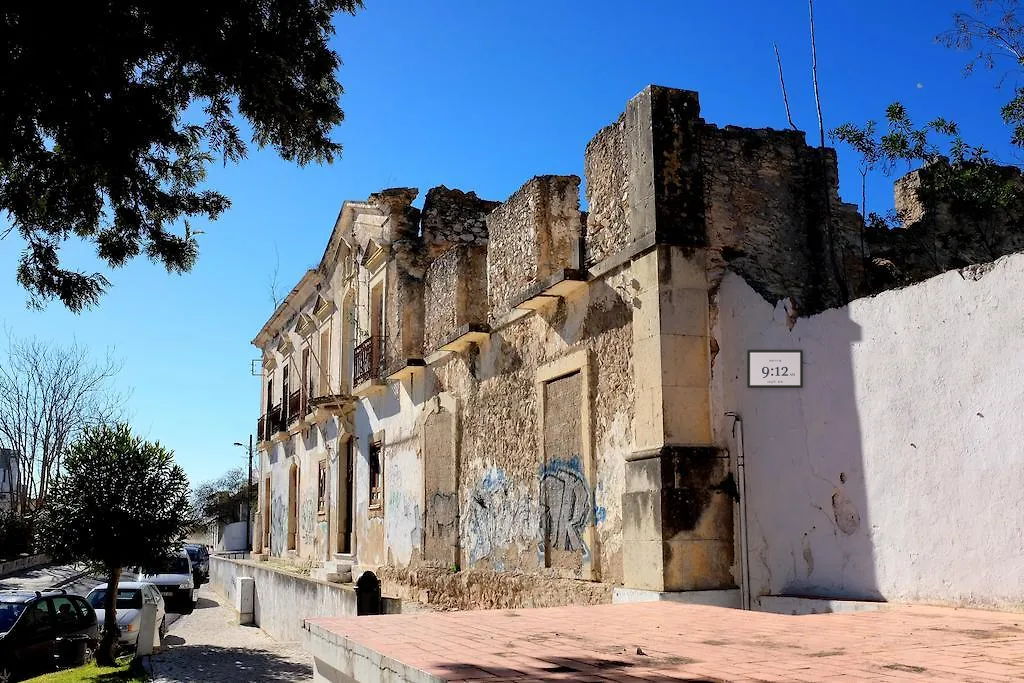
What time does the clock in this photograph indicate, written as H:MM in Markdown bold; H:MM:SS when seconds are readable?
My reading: **9:12**
